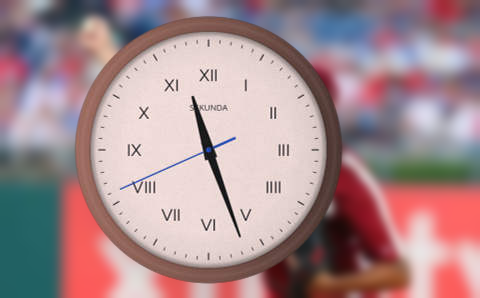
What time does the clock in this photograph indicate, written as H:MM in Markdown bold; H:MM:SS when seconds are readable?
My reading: **11:26:41**
